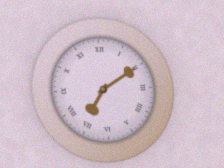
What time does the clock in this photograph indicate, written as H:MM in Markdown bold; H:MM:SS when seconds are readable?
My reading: **7:10**
